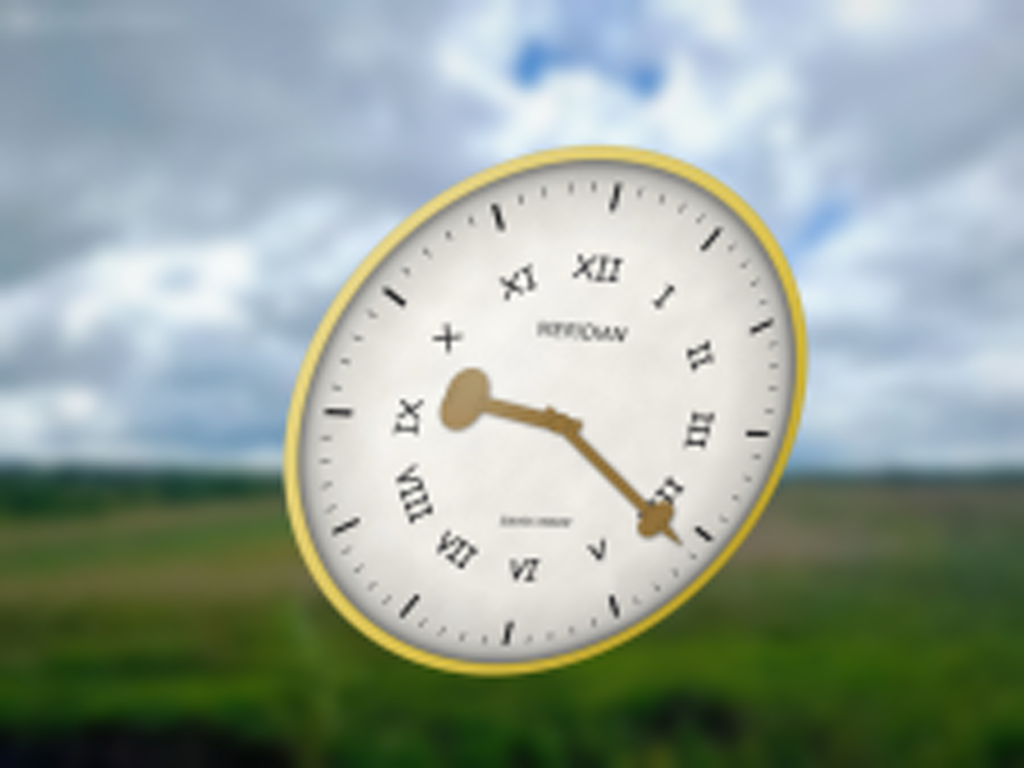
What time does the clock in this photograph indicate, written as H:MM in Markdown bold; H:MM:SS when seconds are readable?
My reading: **9:21**
